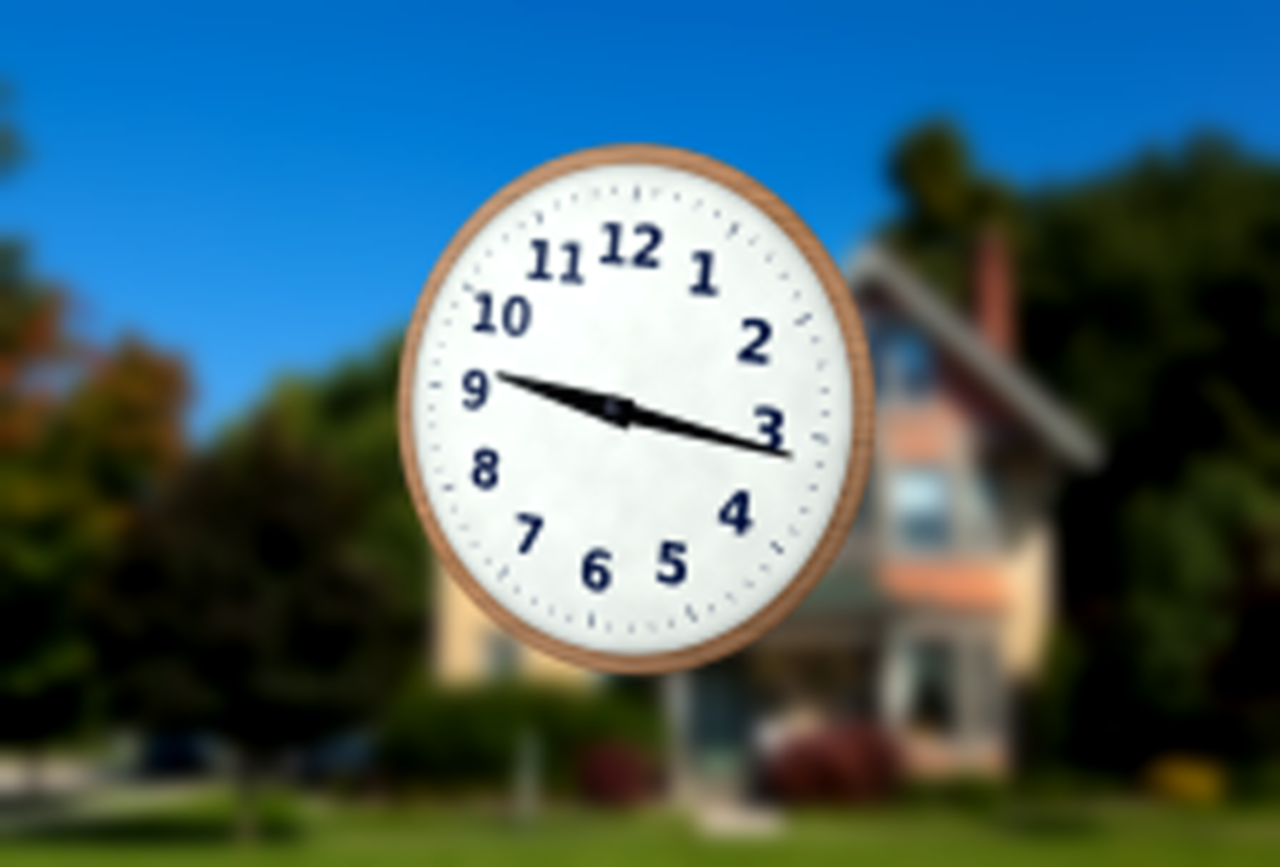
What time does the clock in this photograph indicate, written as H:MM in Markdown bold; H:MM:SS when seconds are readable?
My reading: **9:16**
